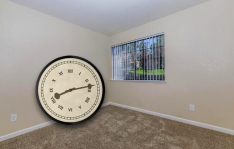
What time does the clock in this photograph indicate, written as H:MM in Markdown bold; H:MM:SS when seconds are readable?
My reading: **8:13**
